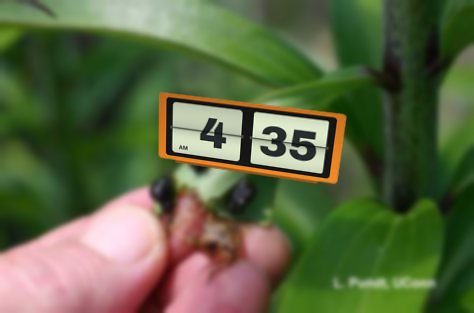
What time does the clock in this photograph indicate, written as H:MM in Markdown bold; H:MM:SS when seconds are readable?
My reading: **4:35**
